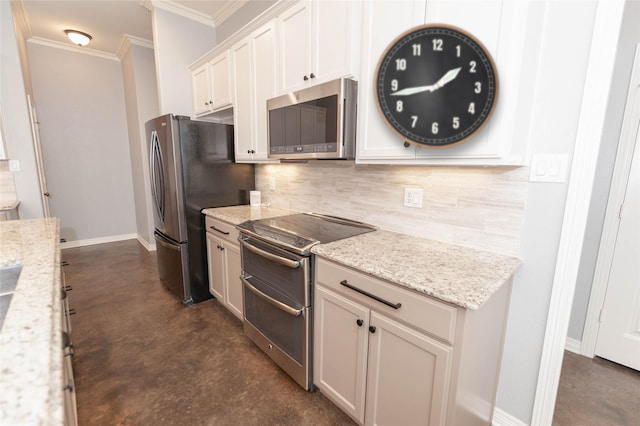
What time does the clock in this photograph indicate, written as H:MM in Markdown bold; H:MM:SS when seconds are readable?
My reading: **1:43**
